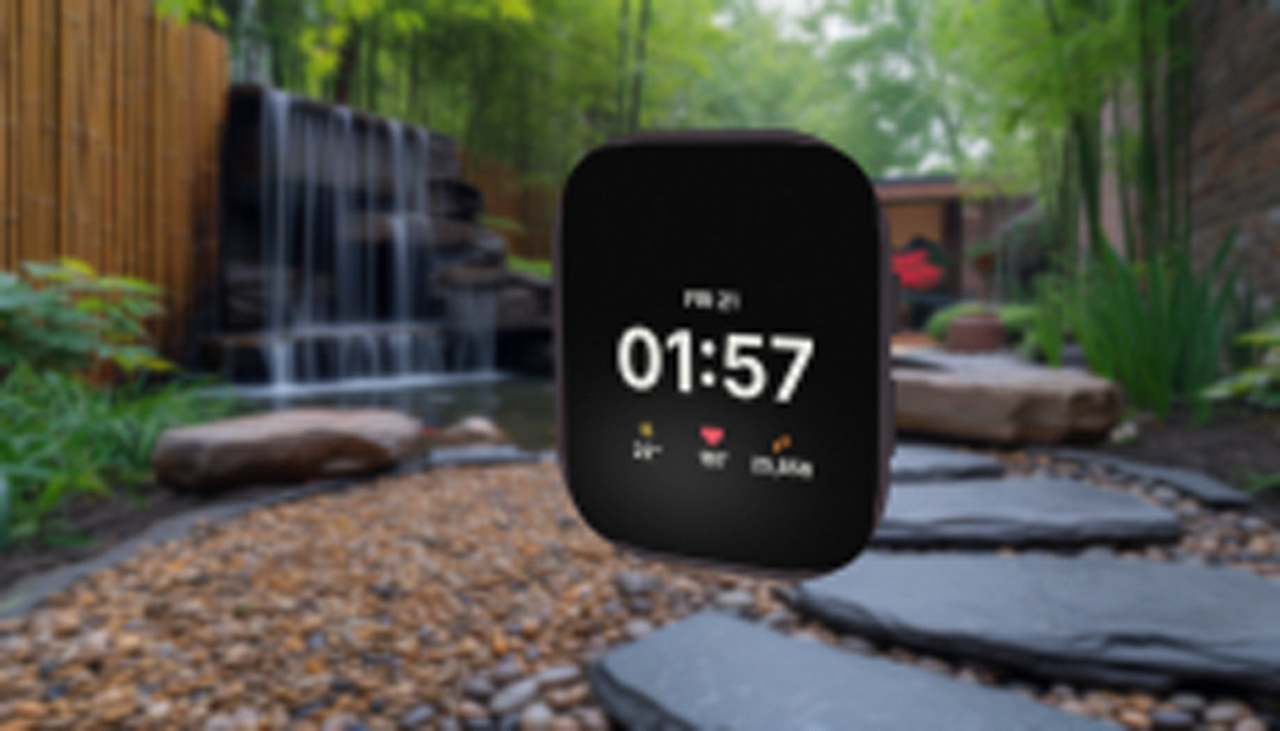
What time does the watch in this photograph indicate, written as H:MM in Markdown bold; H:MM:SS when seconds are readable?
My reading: **1:57**
